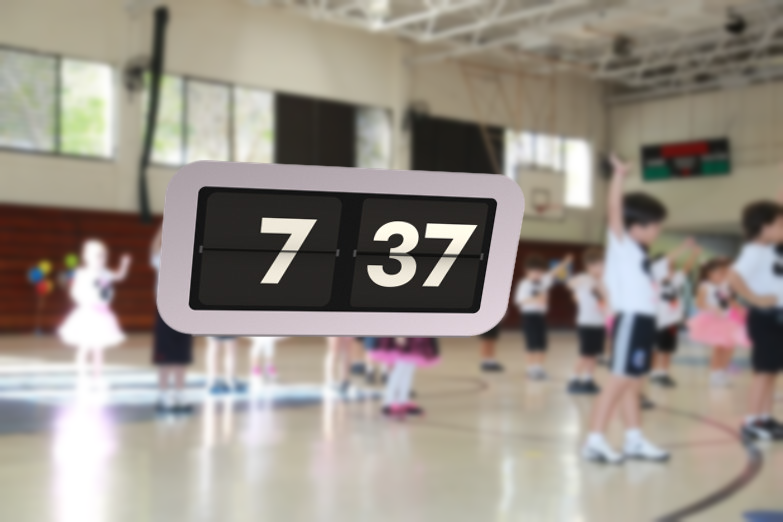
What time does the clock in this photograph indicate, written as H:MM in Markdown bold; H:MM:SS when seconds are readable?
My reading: **7:37**
